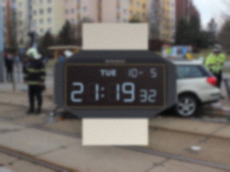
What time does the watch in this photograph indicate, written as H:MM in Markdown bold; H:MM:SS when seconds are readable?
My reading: **21:19:32**
